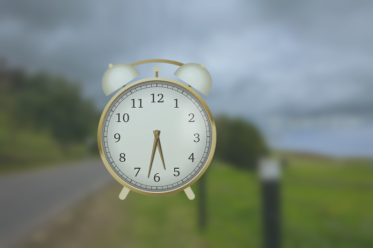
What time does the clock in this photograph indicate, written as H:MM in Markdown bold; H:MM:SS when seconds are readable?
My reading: **5:32**
